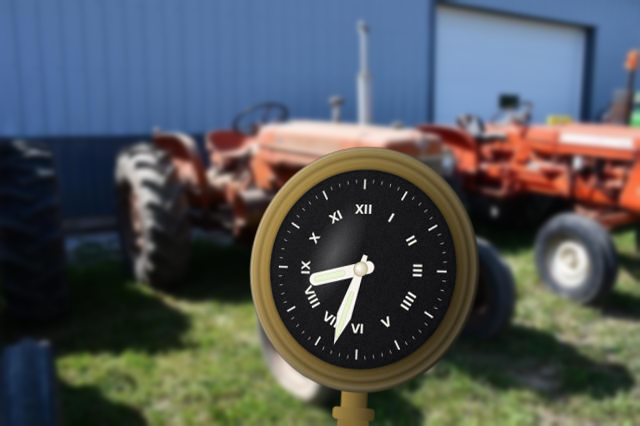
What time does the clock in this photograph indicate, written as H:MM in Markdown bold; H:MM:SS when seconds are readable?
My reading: **8:33**
